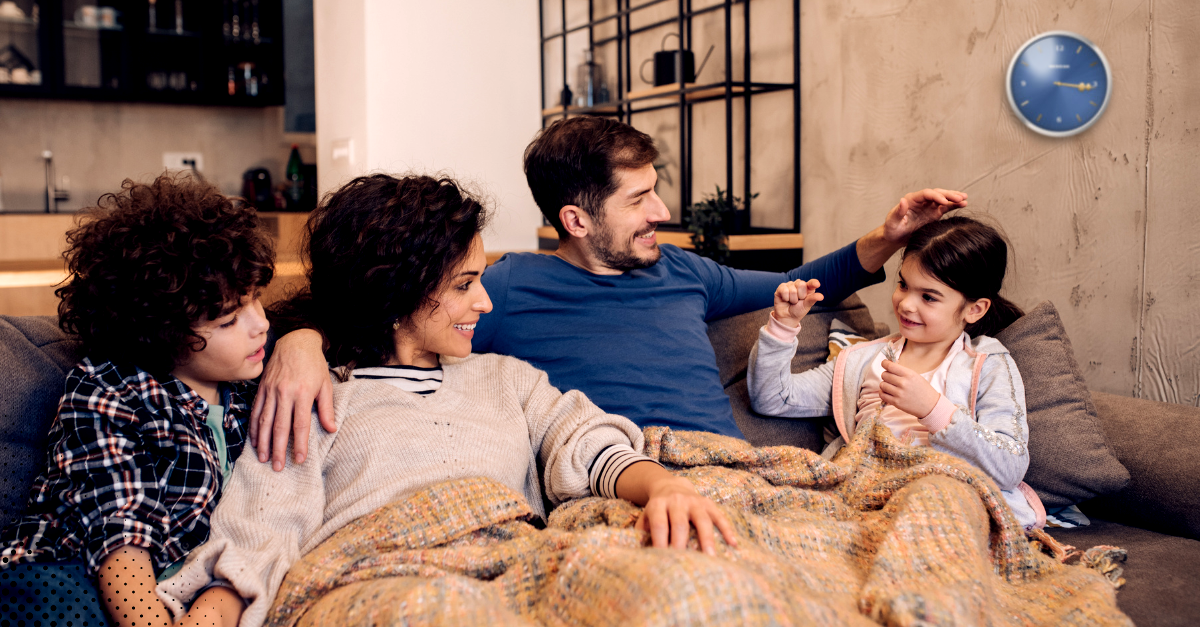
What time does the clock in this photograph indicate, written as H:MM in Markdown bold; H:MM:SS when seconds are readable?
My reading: **3:16**
